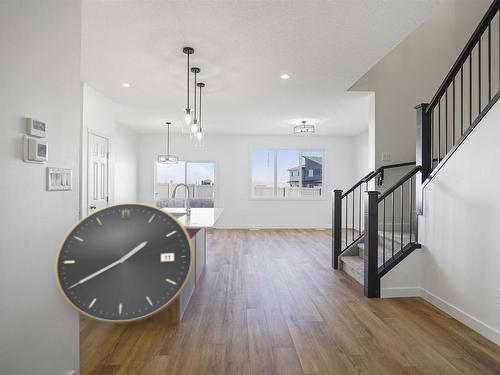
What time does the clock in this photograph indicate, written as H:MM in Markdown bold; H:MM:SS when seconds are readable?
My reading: **1:40**
